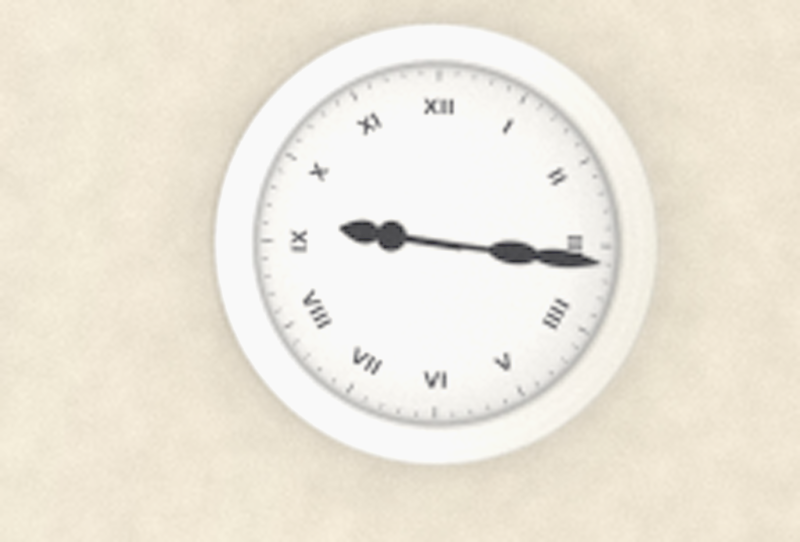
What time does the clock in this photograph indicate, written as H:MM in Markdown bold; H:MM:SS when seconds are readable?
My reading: **9:16**
